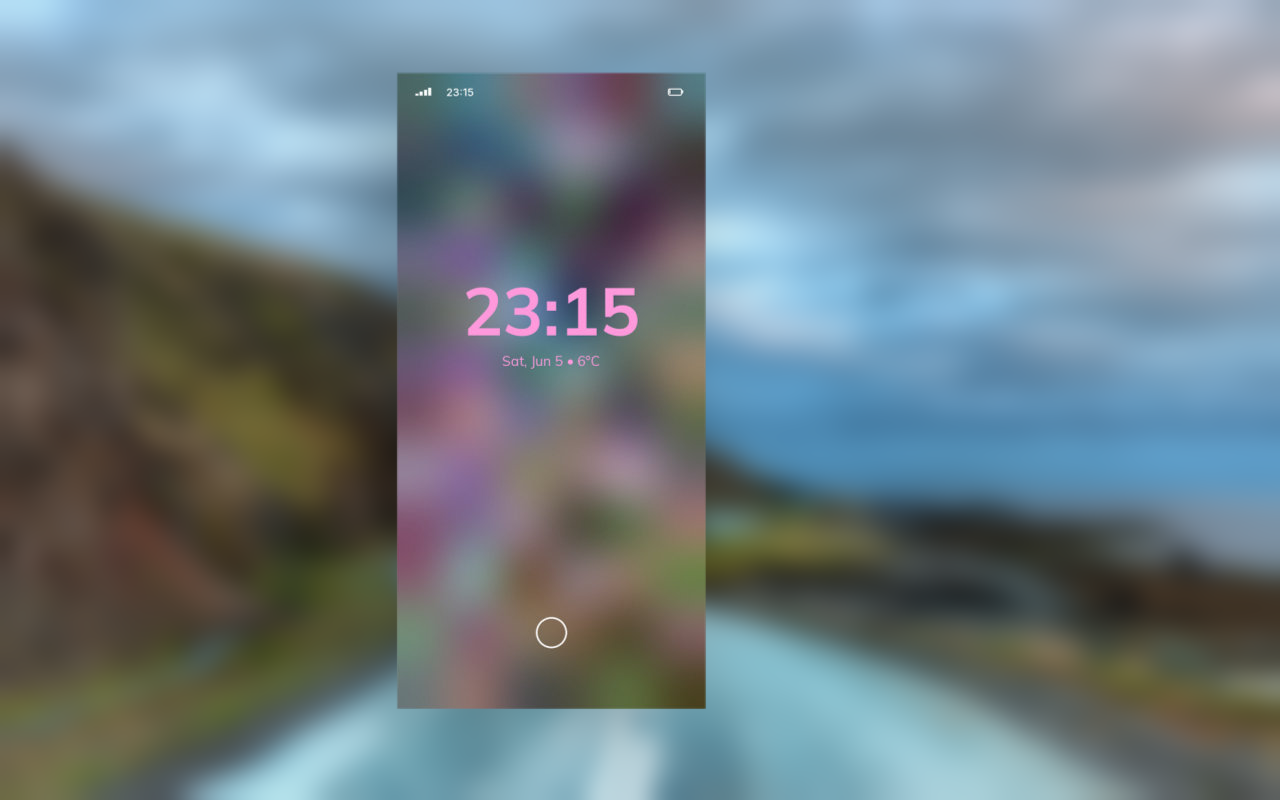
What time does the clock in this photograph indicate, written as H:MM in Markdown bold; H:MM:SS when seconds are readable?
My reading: **23:15**
